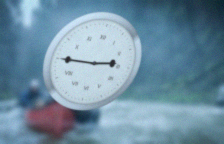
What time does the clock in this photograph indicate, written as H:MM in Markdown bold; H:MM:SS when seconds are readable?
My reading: **2:45**
